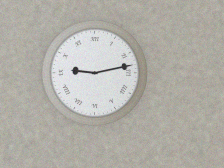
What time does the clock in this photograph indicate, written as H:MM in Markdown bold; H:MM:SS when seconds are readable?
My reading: **9:13**
